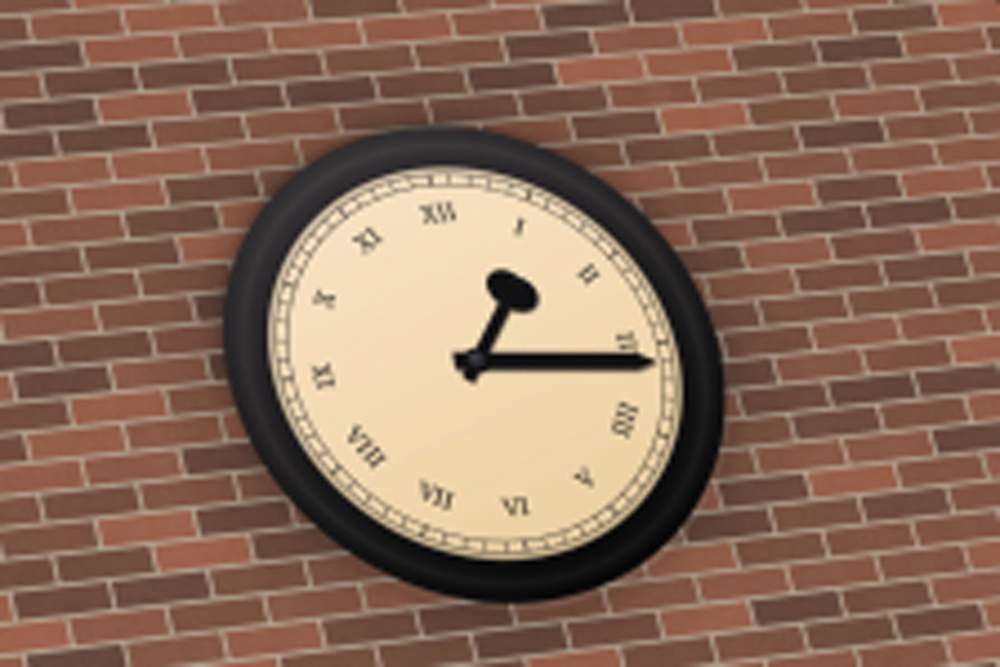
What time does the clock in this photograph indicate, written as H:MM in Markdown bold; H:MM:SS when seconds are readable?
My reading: **1:16**
